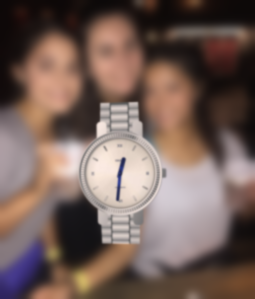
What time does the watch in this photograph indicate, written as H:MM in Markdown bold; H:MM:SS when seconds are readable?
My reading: **12:31**
